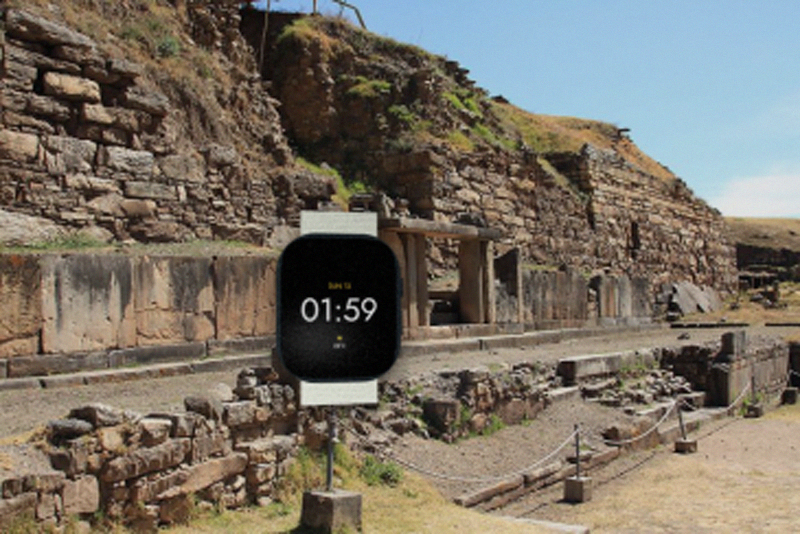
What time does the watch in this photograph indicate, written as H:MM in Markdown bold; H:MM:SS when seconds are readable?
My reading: **1:59**
